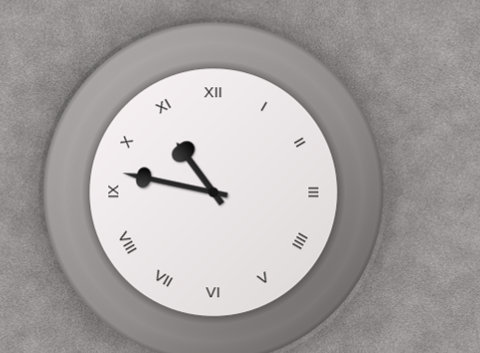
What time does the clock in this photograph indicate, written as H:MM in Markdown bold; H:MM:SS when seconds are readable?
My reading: **10:47**
